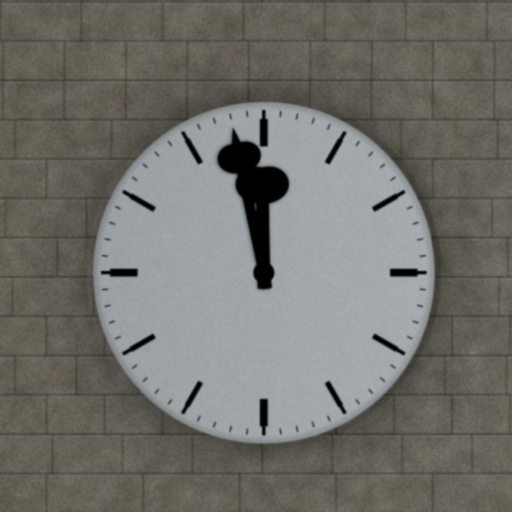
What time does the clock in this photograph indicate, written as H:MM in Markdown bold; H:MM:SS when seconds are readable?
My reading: **11:58**
